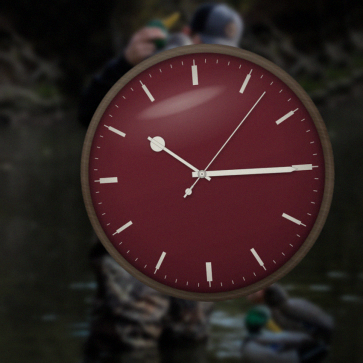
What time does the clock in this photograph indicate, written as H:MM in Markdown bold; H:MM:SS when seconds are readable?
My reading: **10:15:07**
